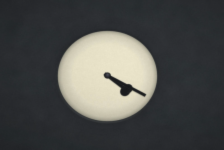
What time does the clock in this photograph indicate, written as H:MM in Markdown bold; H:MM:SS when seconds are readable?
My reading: **4:20**
